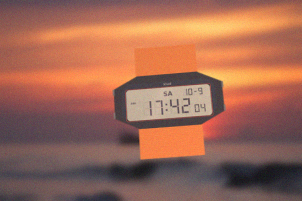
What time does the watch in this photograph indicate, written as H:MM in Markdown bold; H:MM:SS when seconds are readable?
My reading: **17:42:04**
